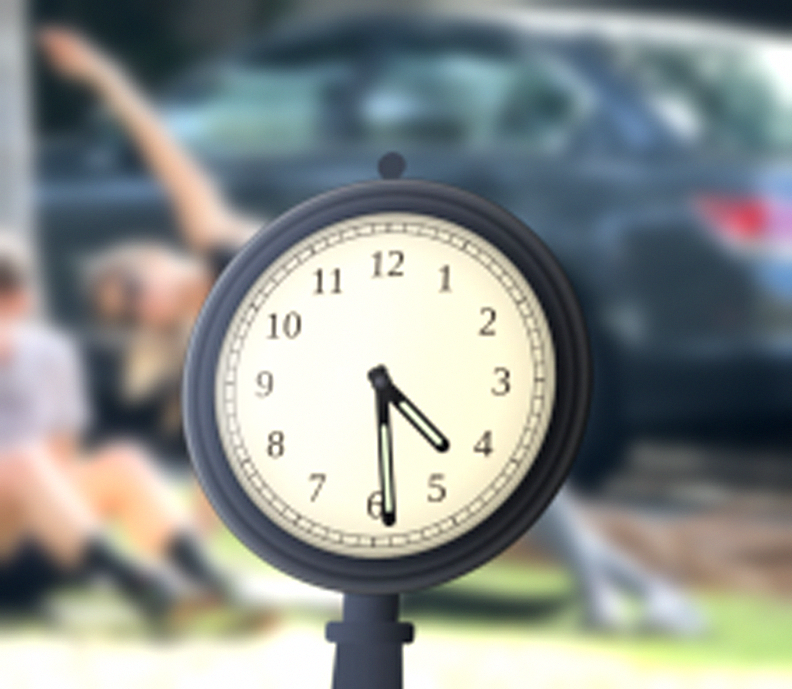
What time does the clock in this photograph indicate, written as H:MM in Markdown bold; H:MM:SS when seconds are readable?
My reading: **4:29**
